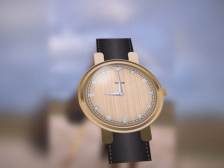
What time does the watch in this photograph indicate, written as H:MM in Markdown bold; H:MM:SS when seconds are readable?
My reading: **9:00**
